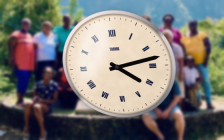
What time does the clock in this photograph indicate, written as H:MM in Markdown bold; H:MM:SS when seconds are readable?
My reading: **4:13**
